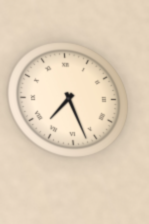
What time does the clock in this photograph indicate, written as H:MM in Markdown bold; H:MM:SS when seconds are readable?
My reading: **7:27**
